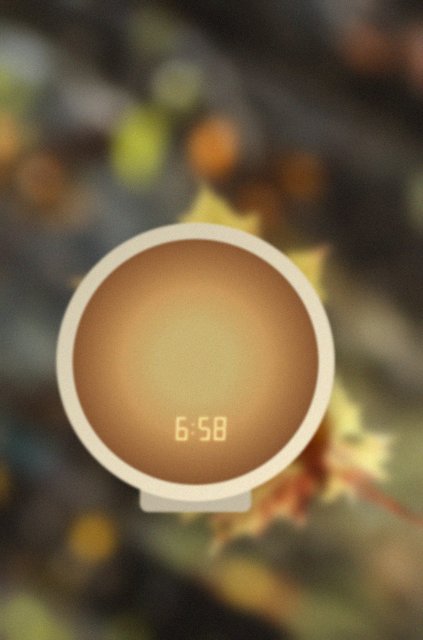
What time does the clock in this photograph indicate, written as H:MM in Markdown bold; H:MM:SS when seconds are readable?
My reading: **6:58**
